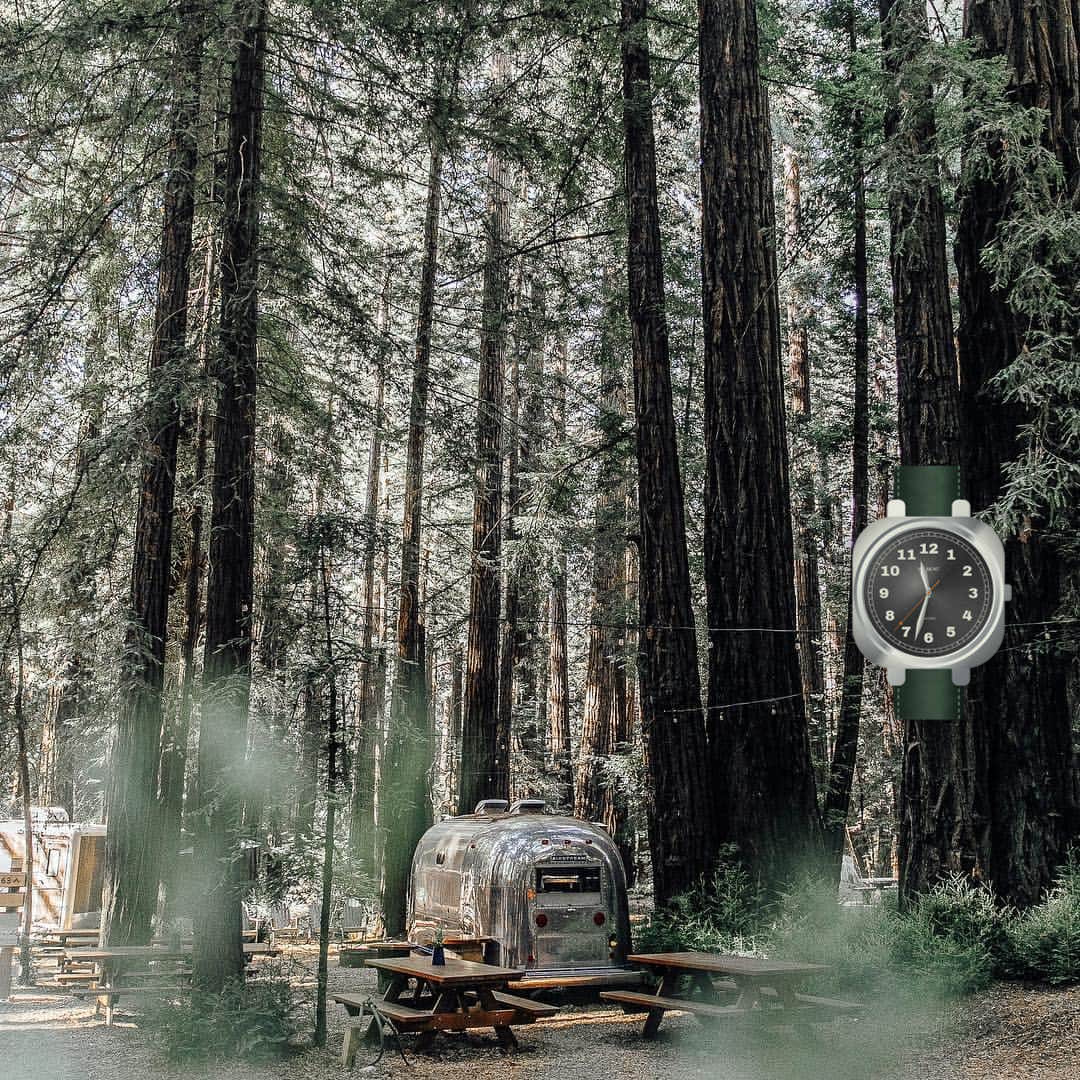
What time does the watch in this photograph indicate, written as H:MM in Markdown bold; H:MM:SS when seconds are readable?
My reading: **11:32:37**
